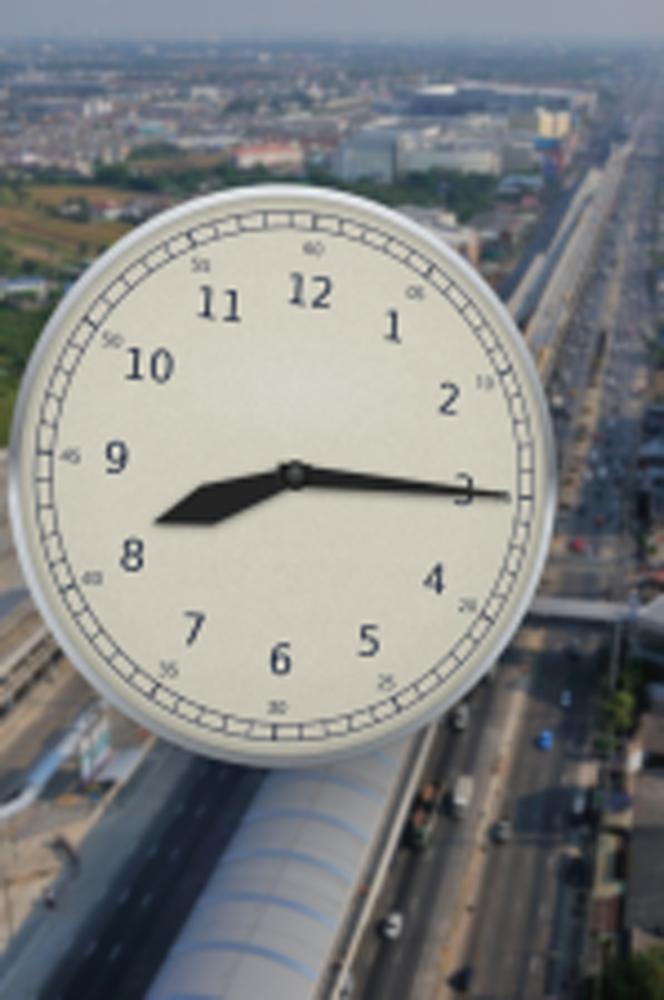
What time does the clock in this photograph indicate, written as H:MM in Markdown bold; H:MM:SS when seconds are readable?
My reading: **8:15**
